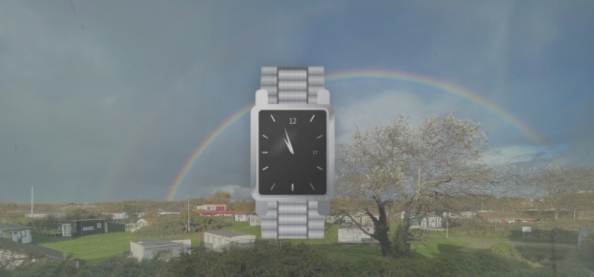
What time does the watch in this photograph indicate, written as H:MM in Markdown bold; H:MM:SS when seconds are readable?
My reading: **10:57**
